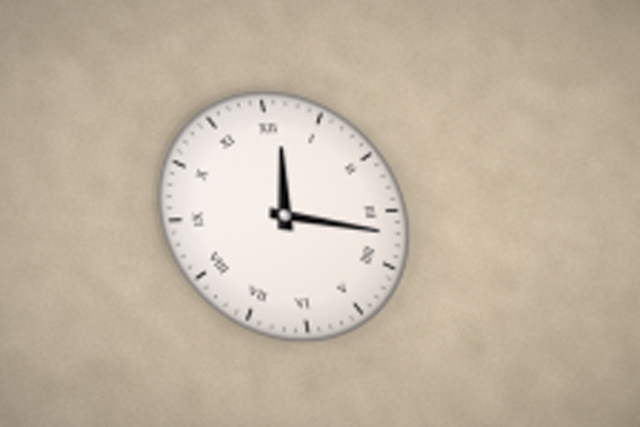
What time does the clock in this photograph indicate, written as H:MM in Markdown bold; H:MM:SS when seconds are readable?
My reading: **12:17**
